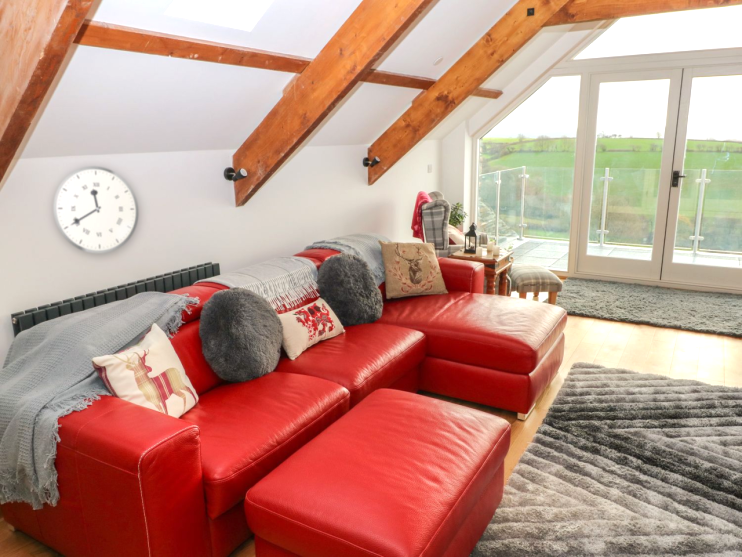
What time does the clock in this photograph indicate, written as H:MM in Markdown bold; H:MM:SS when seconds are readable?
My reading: **11:40**
